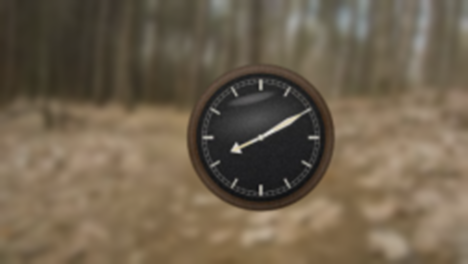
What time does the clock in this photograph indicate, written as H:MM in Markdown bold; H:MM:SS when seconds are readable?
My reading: **8:10**
